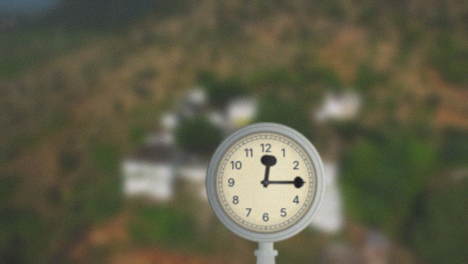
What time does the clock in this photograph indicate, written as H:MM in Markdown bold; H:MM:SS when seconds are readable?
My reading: **12:15**
